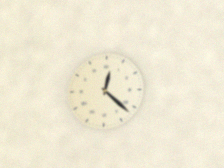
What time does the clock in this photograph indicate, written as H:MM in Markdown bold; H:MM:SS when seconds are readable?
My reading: **12:22**
